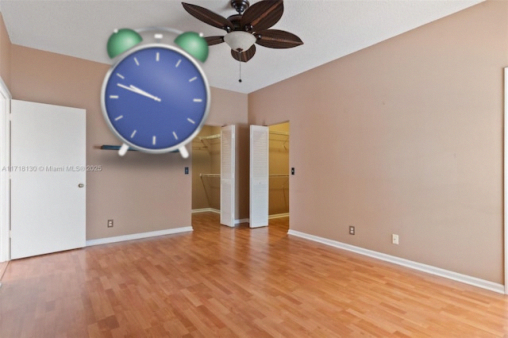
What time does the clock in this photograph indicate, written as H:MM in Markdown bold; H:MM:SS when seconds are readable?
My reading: **9:48**
